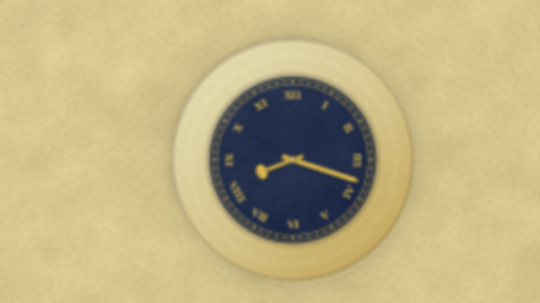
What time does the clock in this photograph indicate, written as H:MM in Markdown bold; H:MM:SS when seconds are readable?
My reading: **8:18**
